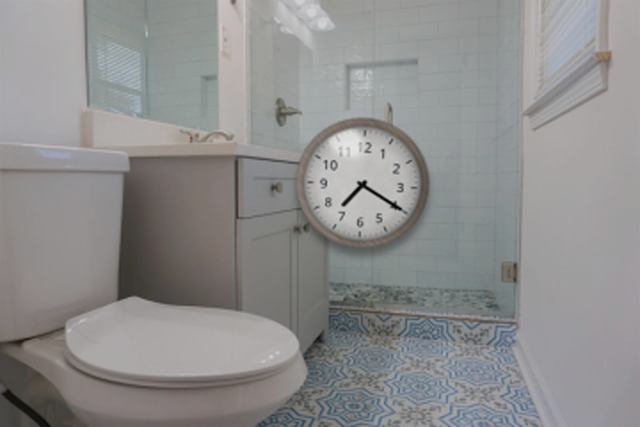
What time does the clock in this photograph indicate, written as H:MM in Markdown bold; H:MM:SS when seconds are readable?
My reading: **7:20**
